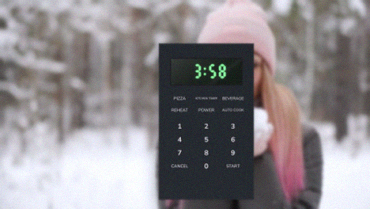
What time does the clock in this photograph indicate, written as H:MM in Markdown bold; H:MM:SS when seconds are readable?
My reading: **3:58**
